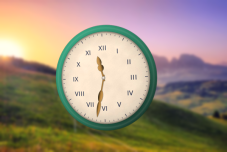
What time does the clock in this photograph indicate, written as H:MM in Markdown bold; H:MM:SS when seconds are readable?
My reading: **11:32**
